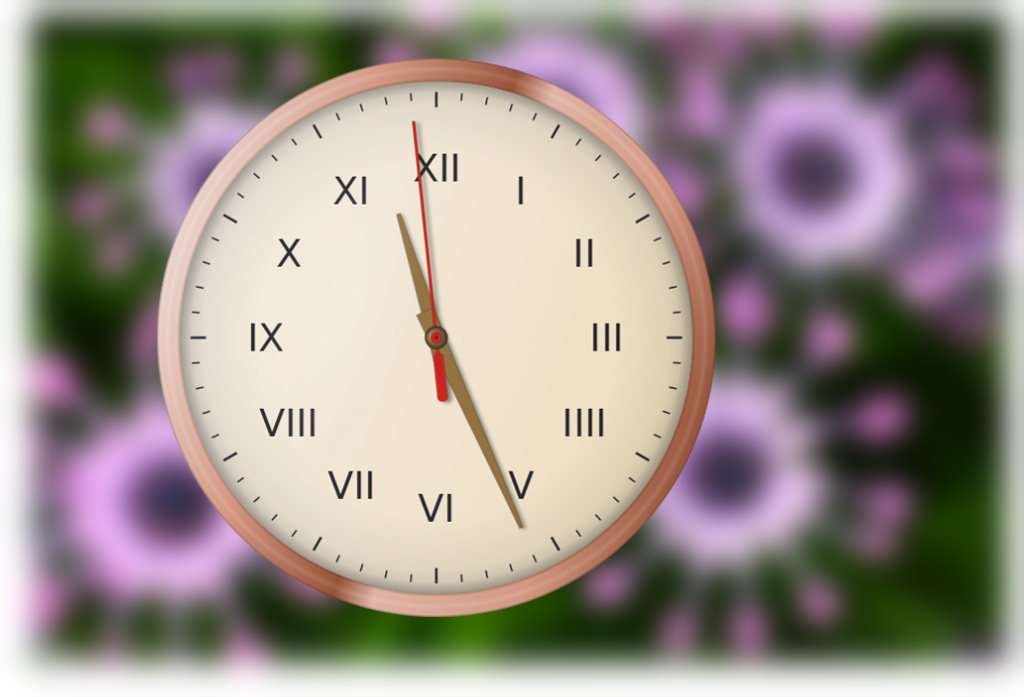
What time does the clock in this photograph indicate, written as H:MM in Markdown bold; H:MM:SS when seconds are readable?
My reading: **11:25:59**
